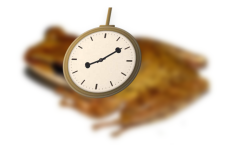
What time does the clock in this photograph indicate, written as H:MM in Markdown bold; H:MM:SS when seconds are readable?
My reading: **8:09**
